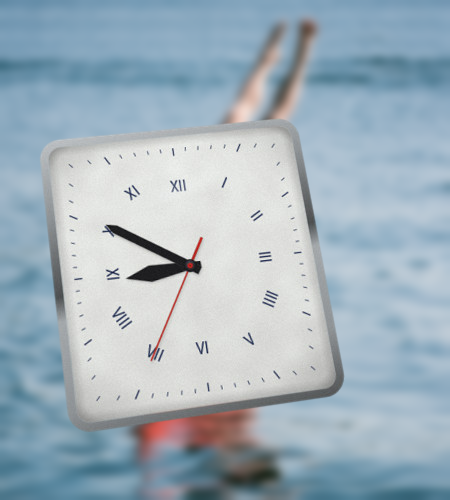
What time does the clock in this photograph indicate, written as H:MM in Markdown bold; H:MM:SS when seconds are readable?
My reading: **8:50:35**
